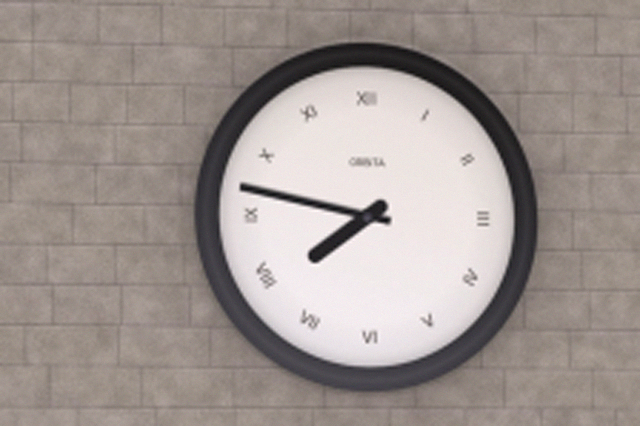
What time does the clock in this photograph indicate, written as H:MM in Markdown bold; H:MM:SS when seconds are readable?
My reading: **7:47**
